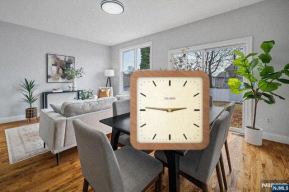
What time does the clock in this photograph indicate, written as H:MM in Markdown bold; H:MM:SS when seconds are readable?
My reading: **2:46**
